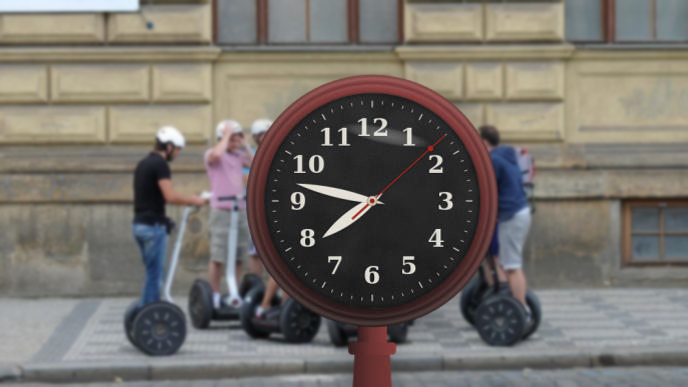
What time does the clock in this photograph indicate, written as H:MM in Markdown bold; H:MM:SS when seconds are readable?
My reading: **7:47:08**
